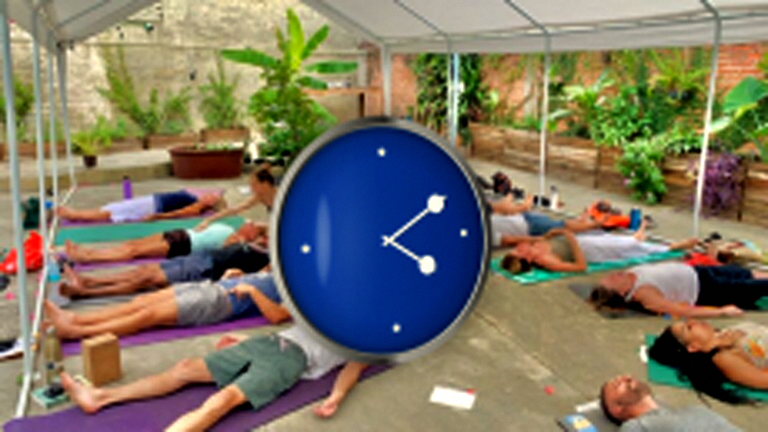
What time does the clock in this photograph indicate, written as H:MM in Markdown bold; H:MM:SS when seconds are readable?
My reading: **4:10**
